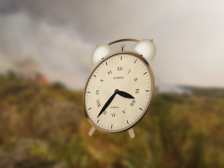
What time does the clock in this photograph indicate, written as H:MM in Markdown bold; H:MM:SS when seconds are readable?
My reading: **3:36**
